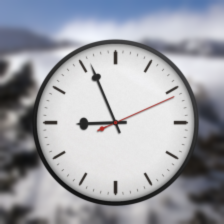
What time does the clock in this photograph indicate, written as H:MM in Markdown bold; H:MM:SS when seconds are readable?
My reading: **8:56:11**
